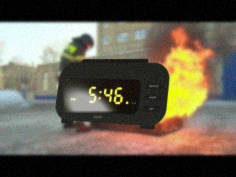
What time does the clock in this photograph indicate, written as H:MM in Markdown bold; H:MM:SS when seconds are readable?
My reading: **5:46**
